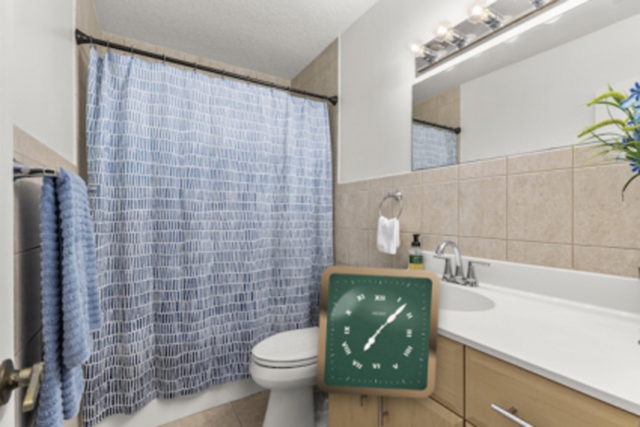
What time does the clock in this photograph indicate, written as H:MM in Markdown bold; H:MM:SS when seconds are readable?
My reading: **7:07**
